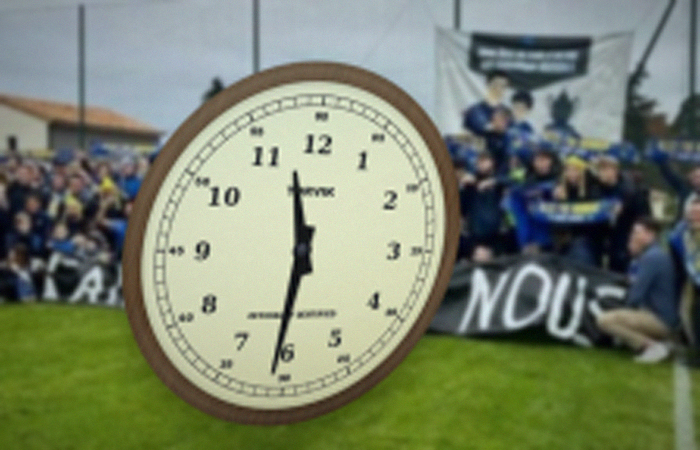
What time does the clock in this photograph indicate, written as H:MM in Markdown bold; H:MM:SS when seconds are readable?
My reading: **11:31**
